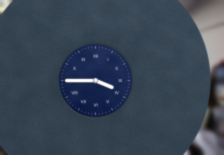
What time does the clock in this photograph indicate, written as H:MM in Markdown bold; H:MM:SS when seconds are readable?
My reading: **3:45**
